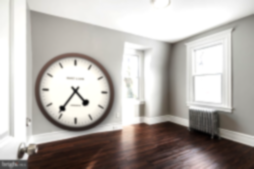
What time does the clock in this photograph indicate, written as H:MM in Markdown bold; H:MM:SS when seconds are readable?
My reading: **4:36**
